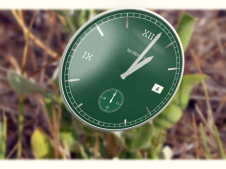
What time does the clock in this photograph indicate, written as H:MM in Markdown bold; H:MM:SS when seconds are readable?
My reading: **1:02**
